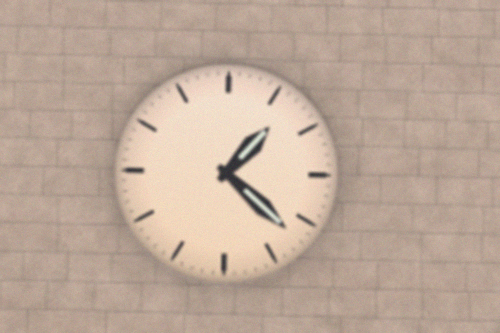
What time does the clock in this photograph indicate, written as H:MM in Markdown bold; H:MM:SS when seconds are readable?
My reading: **1:22**
